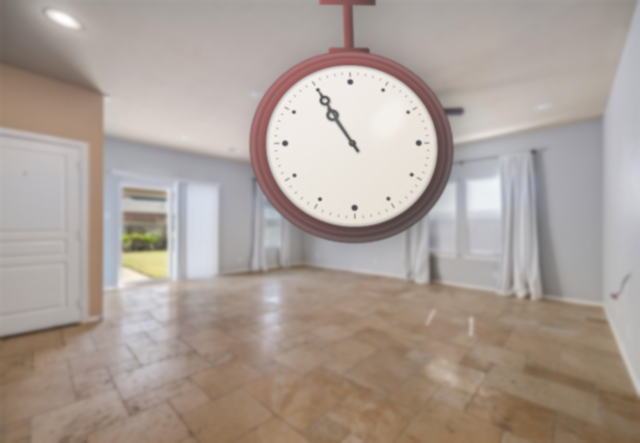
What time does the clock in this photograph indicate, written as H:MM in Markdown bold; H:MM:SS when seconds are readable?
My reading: **10:55**
